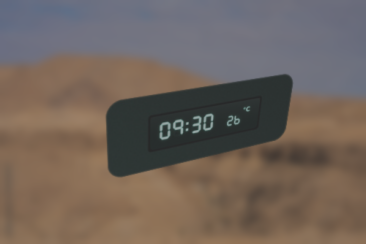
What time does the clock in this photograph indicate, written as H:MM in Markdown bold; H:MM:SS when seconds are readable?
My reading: **9:30**
